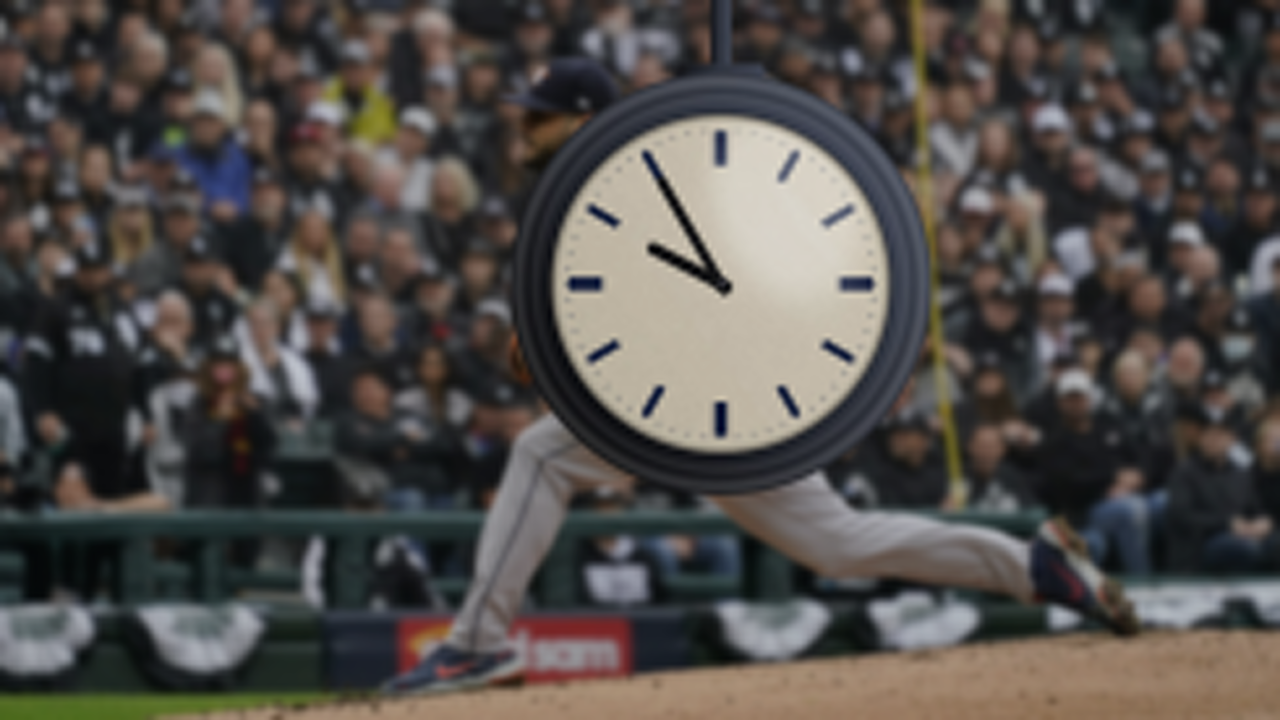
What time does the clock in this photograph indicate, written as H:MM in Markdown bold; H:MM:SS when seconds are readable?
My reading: **9:55**
